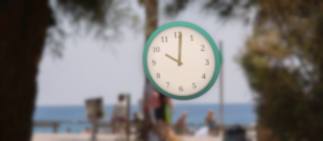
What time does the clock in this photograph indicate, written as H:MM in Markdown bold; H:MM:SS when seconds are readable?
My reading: **10:01**
